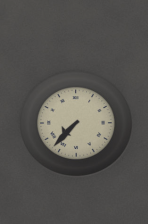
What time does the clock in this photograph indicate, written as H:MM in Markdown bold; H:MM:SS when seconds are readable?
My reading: **7:37**
